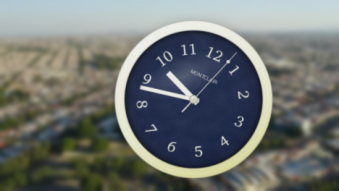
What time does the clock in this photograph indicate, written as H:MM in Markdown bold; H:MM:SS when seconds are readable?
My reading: **9:43:03**
